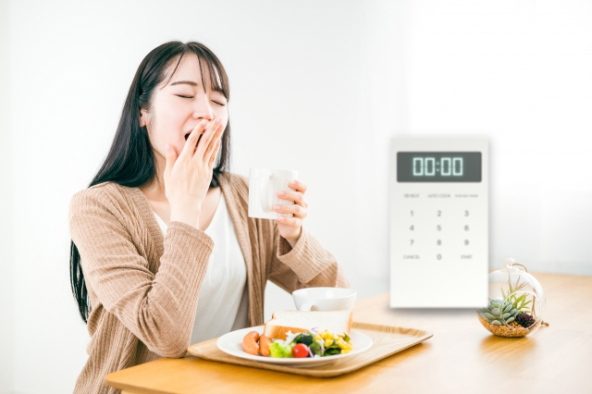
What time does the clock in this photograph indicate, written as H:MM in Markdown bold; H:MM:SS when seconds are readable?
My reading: **0:00**
